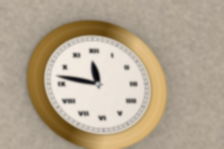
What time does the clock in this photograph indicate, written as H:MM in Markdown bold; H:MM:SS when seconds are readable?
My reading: **11:47**
